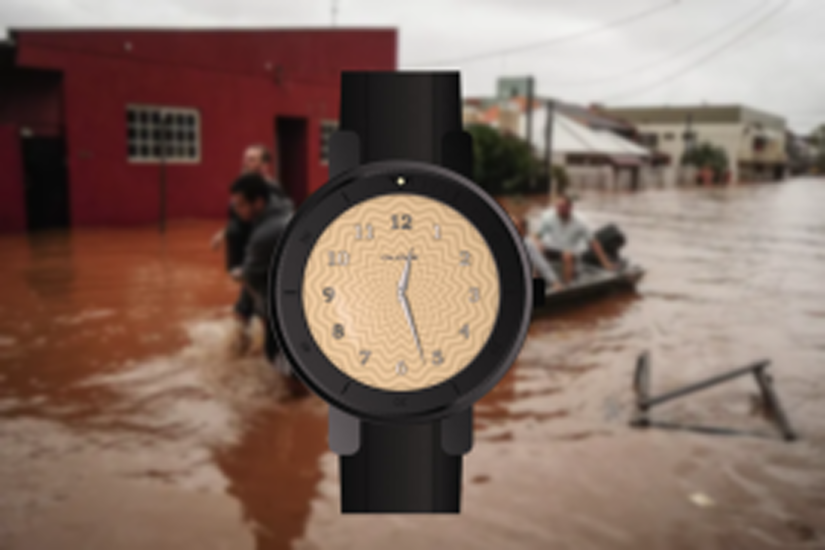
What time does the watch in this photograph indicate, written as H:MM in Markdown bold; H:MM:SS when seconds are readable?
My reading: **12:27**
